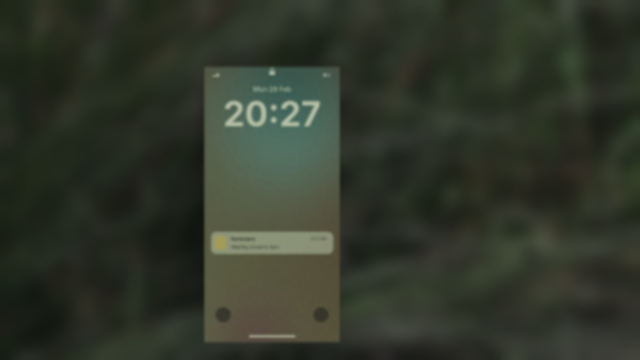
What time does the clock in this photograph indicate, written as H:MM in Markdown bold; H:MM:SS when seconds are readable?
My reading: **20:27**
